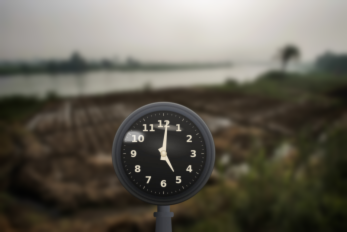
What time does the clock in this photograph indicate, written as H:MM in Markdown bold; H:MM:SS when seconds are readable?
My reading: **5:01**
